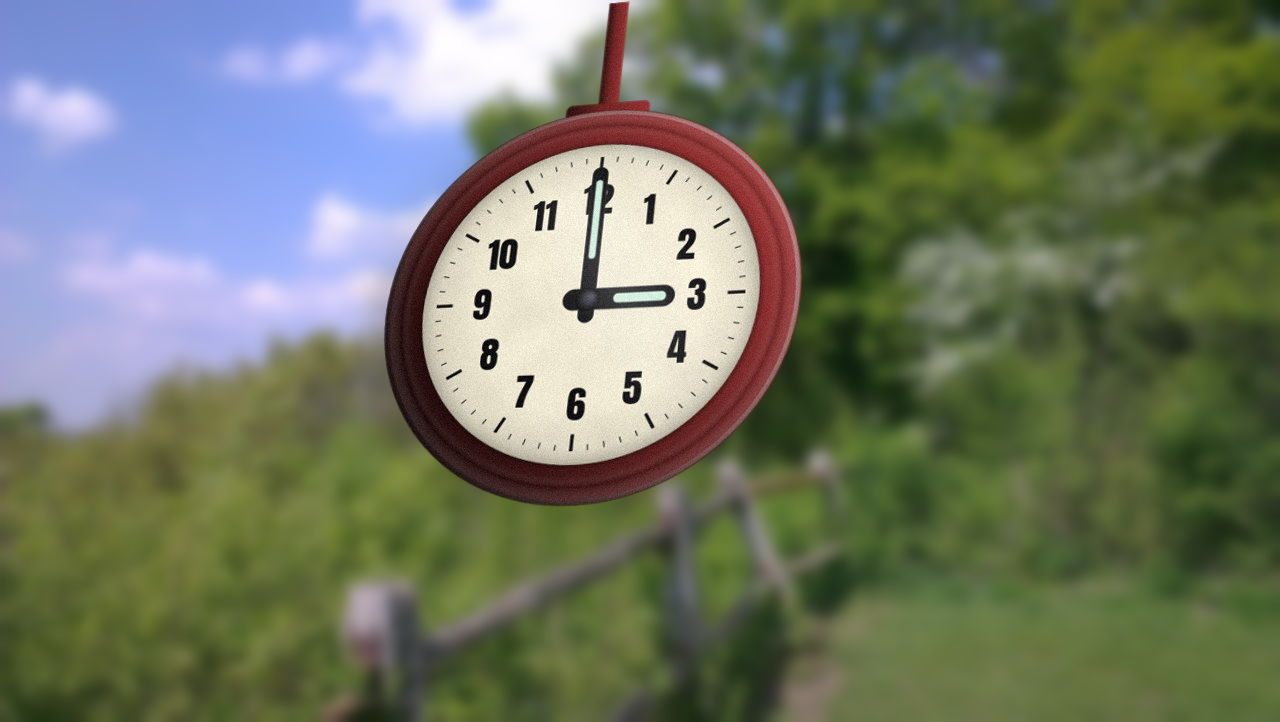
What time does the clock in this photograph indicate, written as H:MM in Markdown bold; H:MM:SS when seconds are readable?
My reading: **3:00**
